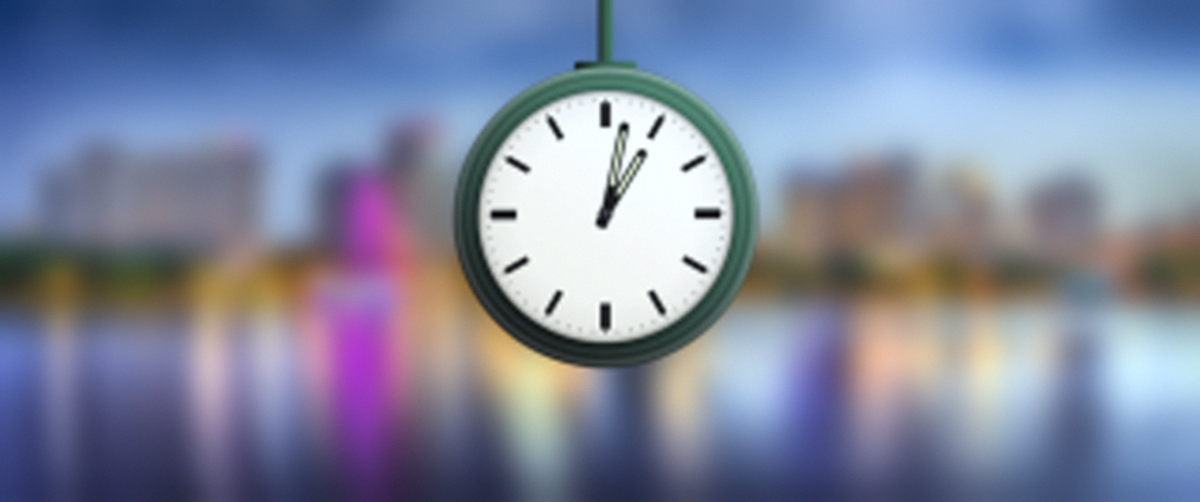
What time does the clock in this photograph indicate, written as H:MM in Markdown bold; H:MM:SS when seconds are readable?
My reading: **1:02**
